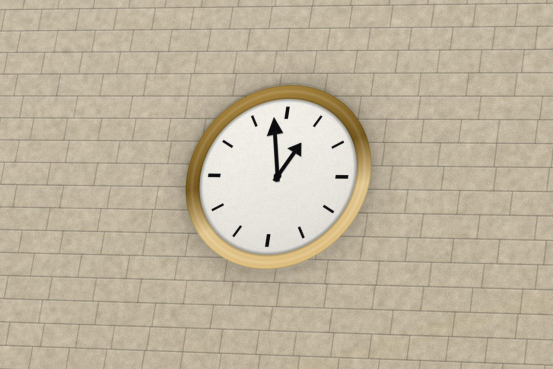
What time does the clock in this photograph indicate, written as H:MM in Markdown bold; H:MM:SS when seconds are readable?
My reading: **12:58**
